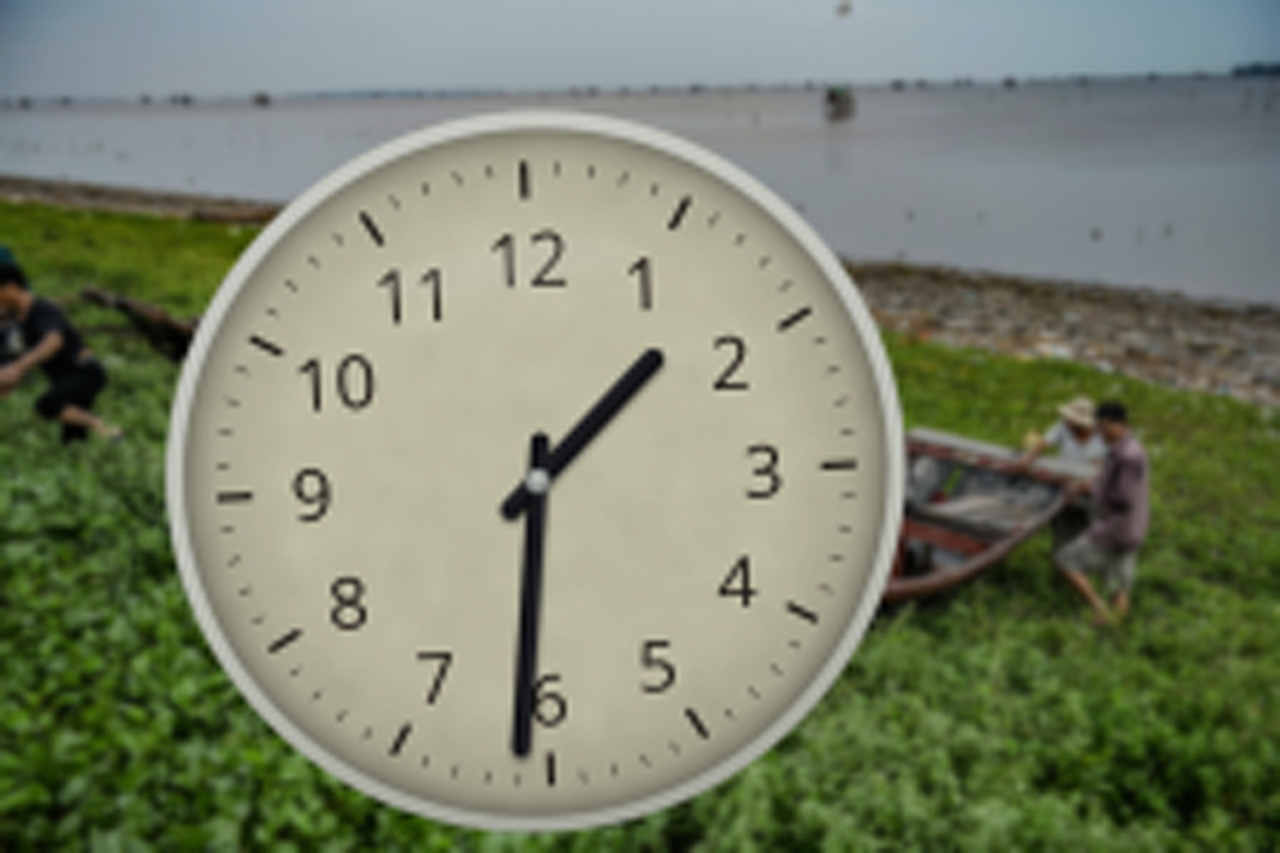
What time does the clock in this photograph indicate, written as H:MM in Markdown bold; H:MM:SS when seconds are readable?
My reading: **1:31**
